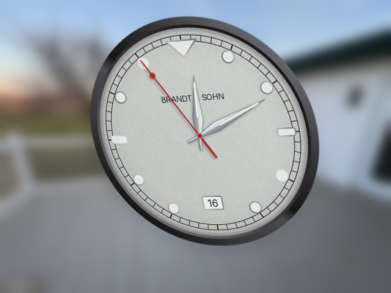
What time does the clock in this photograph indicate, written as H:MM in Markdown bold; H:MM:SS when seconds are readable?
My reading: **12:10:55**
